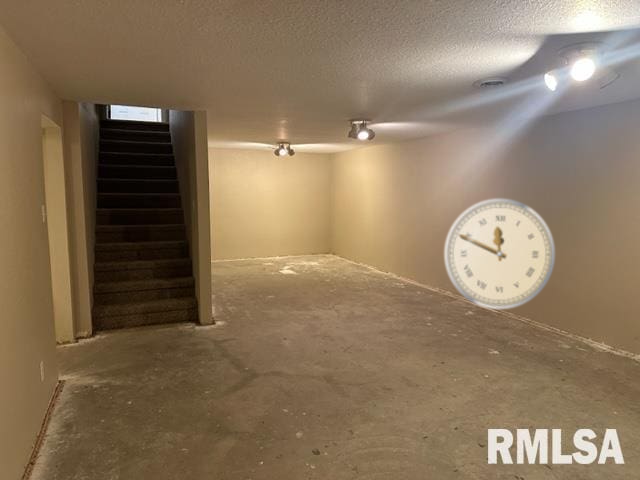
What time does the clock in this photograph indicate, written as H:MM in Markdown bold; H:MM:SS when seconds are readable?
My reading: **11:49**
